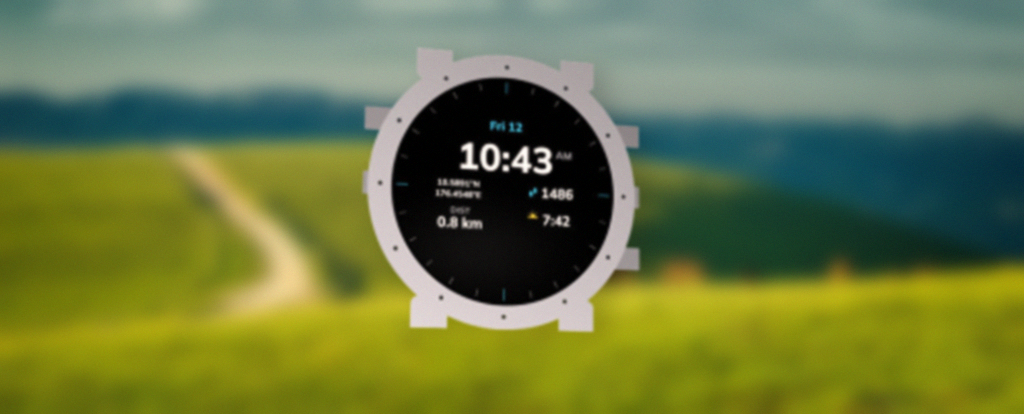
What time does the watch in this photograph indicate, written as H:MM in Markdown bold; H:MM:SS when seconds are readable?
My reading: **10:43**
